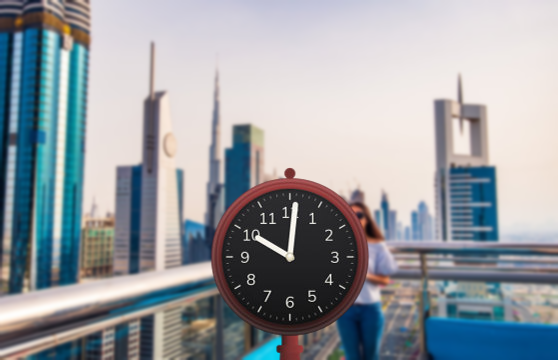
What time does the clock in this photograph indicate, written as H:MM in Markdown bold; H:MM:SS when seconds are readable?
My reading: **10:01**
